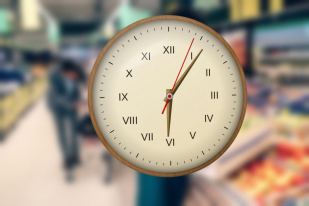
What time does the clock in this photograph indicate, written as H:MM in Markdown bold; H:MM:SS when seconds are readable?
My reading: **6:06:04**
